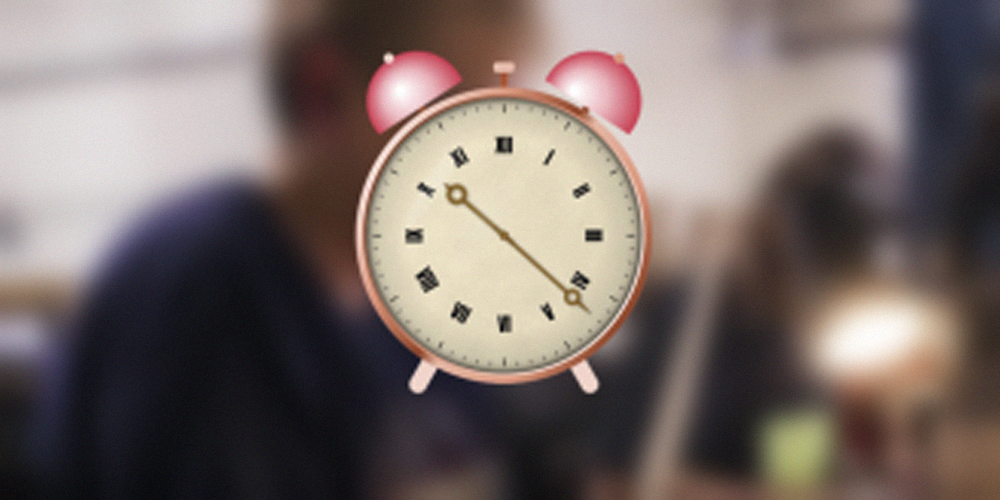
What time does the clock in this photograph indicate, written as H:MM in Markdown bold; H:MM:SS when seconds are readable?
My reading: **10:22**
